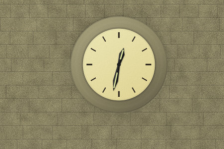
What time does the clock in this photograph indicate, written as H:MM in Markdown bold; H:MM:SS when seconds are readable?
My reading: **12:32**
